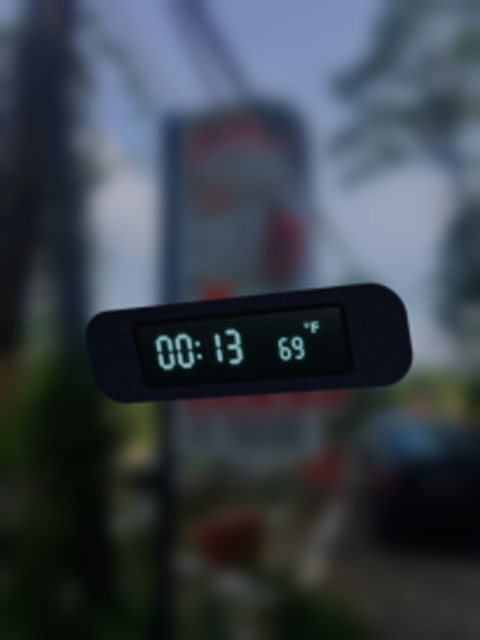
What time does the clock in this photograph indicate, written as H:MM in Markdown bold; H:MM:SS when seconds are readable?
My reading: **0:13**
